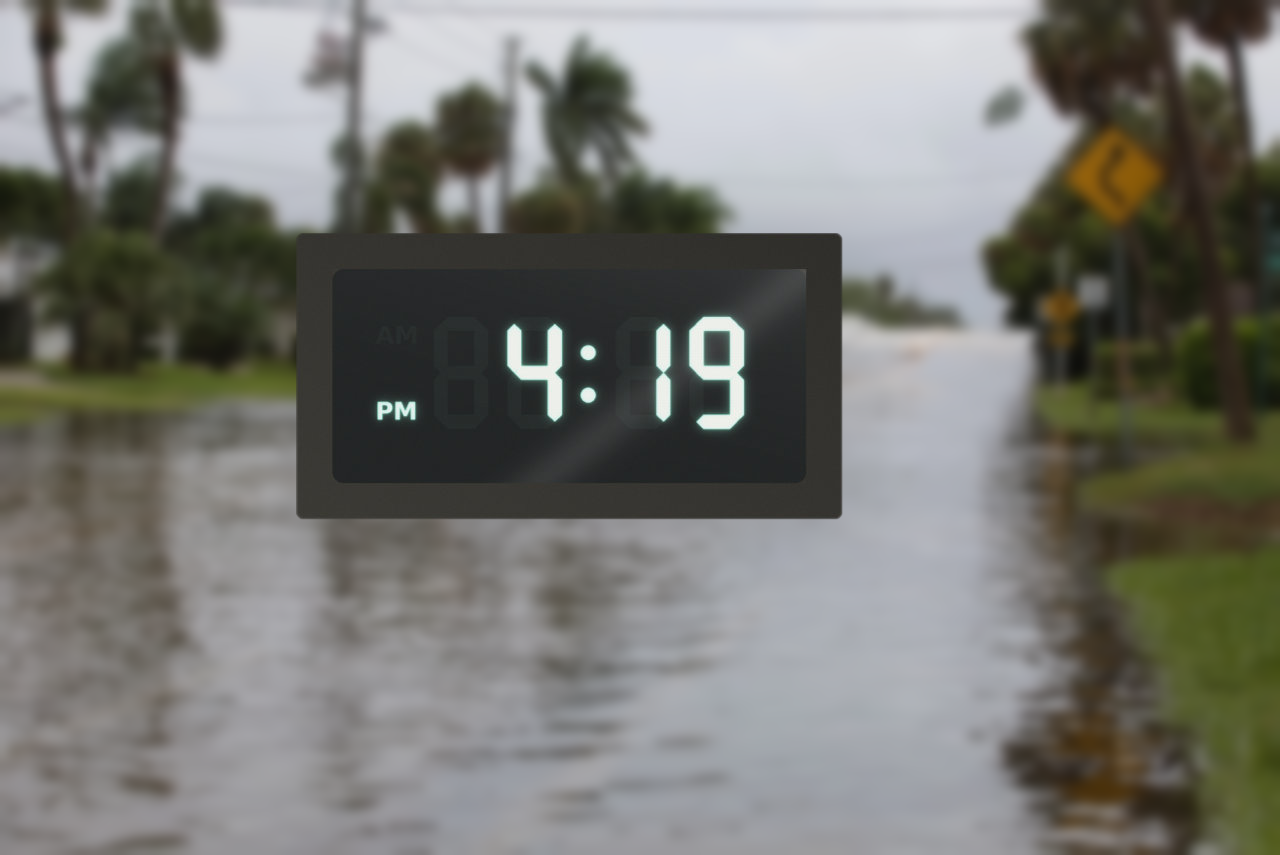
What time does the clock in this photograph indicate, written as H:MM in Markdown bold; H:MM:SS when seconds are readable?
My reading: **4:19**
